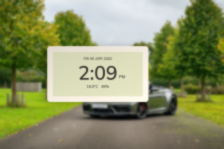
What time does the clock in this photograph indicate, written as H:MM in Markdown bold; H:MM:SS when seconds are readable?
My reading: **2:09**
